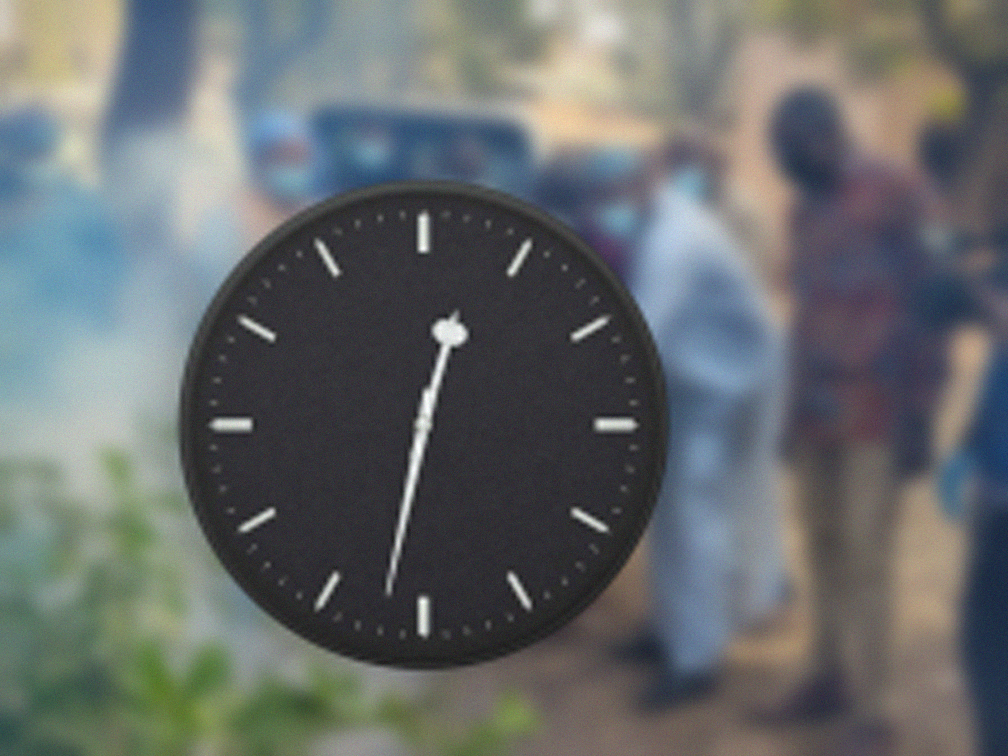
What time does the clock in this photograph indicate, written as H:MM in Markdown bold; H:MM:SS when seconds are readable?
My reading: **12:32**
